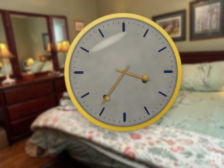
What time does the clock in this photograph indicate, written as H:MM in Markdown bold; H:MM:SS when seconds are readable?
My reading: **3:36**
